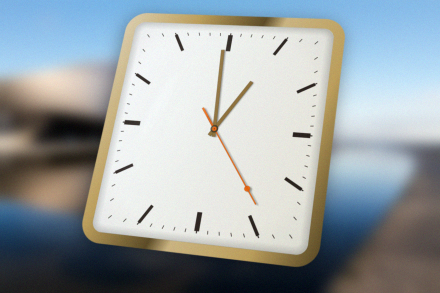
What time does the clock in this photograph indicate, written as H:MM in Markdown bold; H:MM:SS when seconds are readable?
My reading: **12:59:24**
